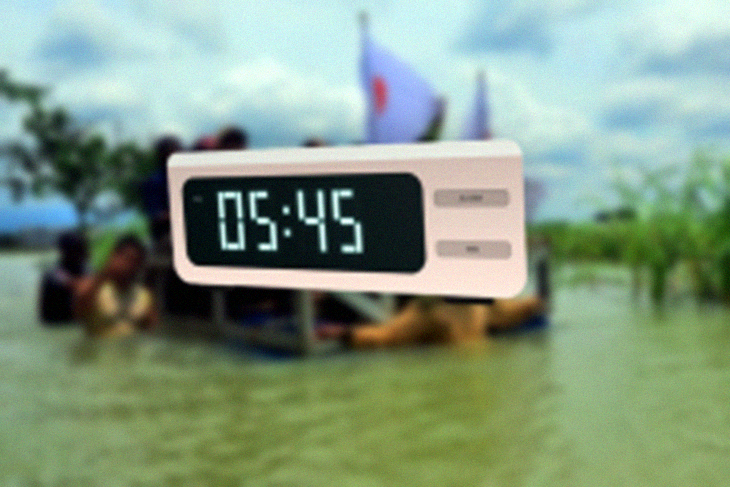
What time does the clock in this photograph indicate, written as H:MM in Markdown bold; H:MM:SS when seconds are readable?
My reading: **5:45**
